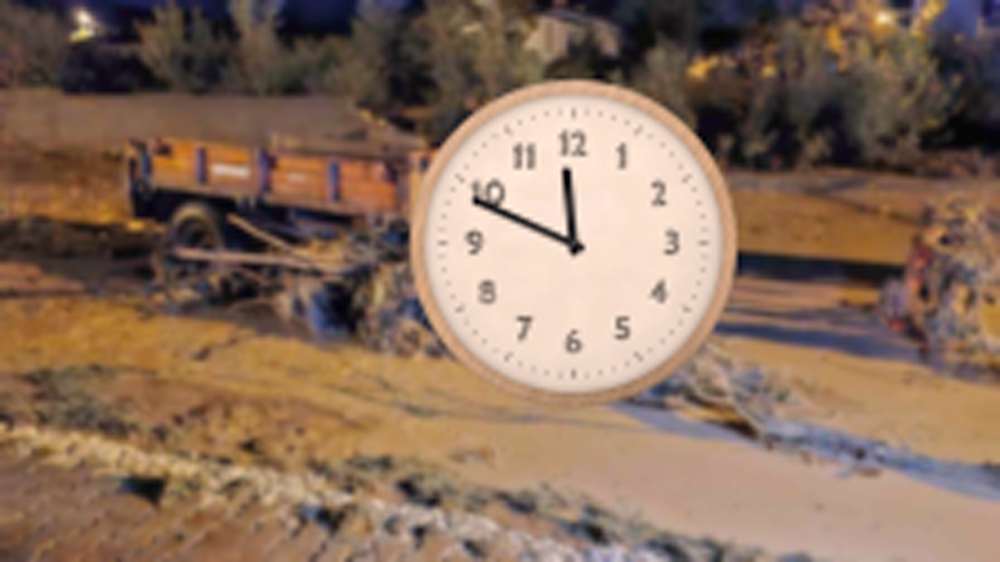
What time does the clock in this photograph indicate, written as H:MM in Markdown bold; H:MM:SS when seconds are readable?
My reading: **11:49**
